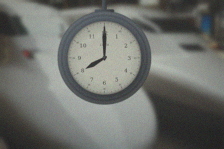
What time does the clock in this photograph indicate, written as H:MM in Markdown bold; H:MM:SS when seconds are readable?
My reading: **8:00**
